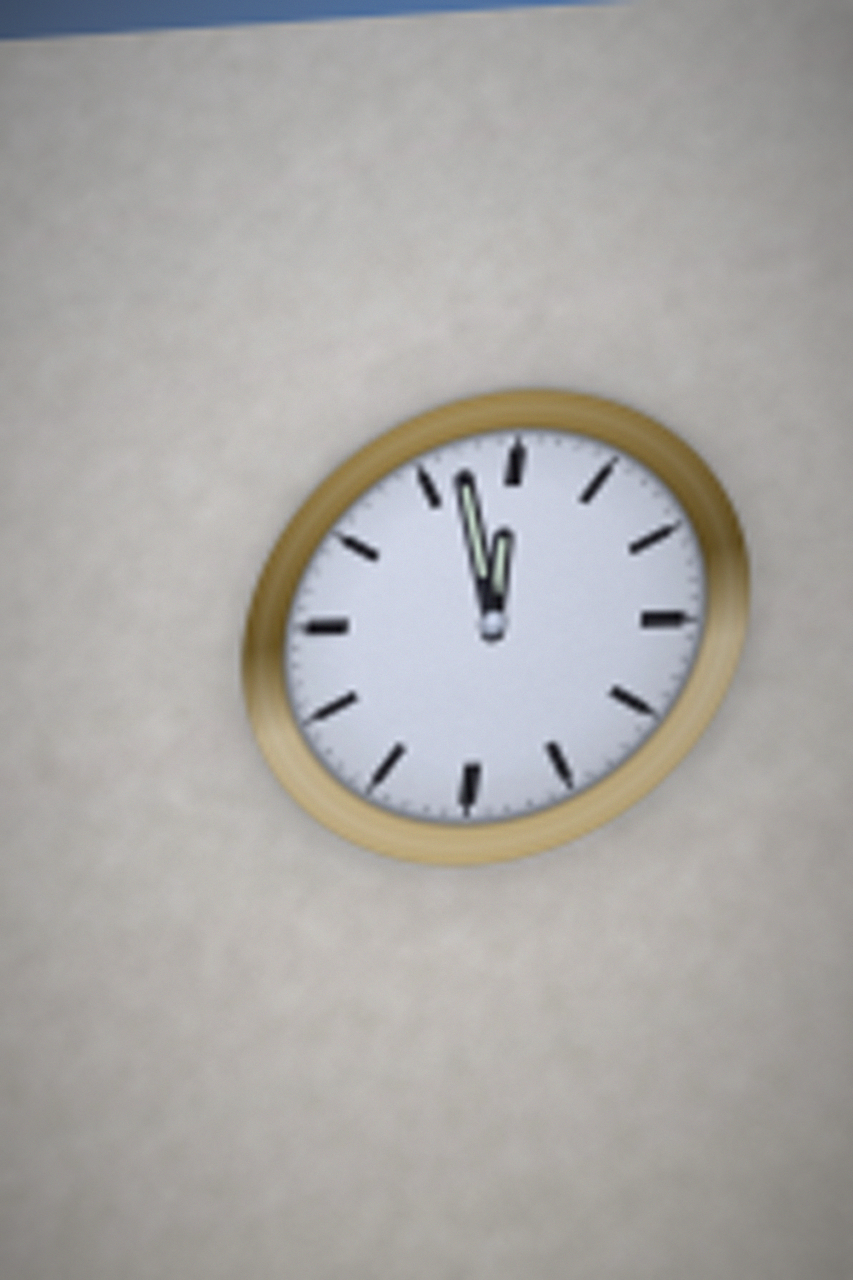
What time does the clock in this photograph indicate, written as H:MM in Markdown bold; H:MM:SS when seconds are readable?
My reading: **11:57**
